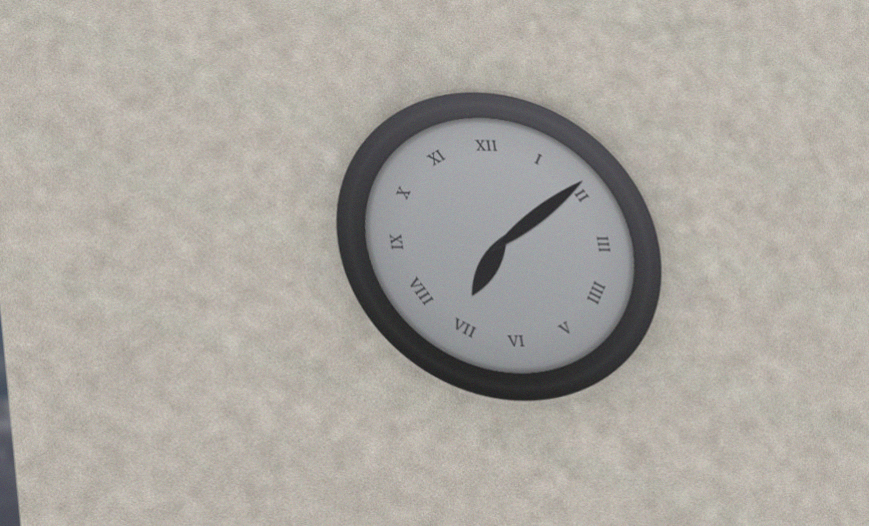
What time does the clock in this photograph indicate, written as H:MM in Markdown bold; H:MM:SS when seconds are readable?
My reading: **7:09**
